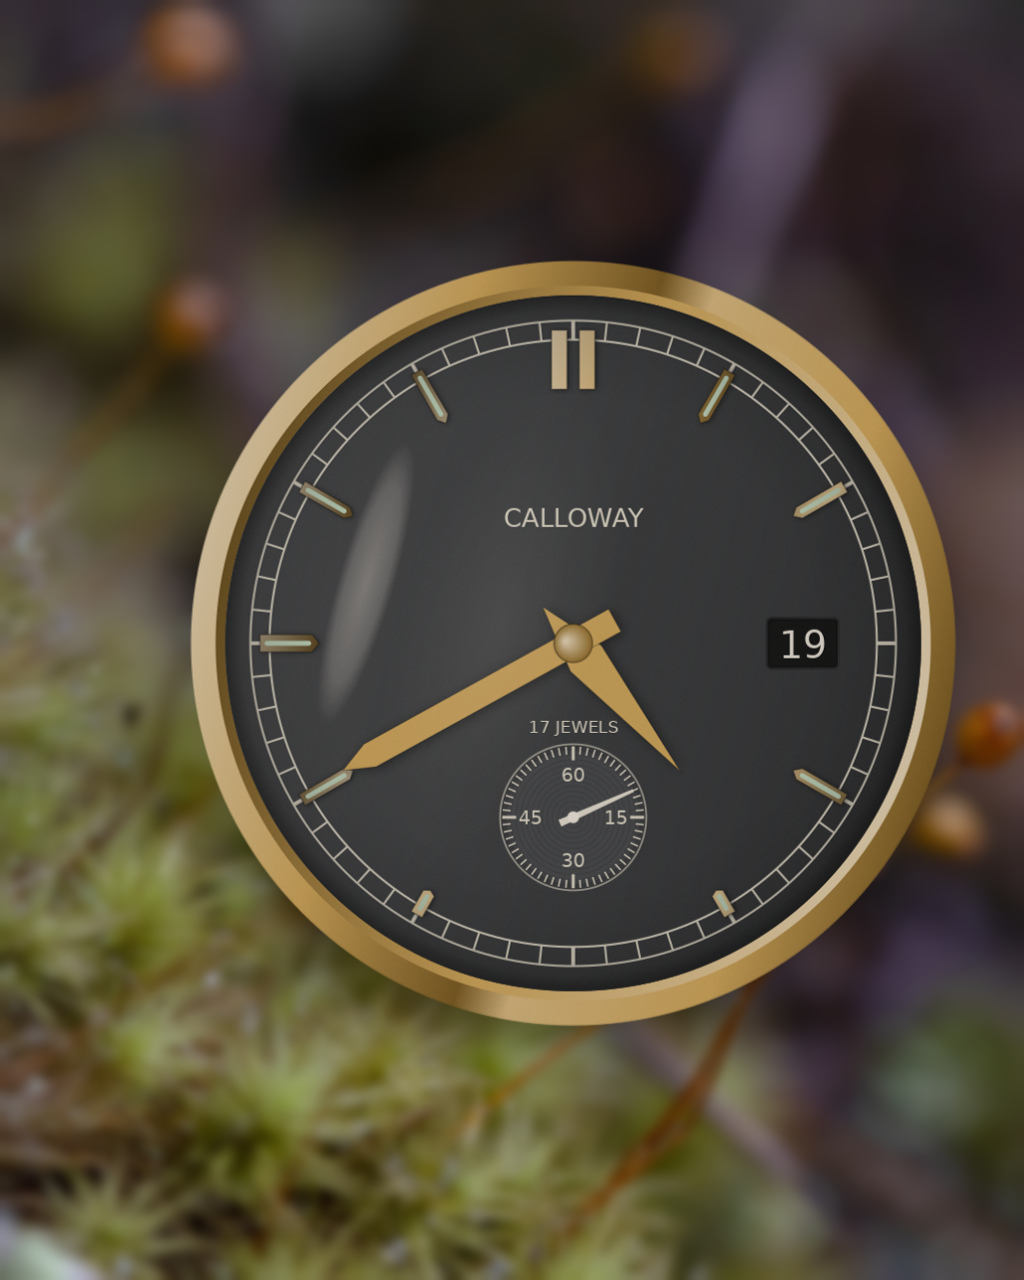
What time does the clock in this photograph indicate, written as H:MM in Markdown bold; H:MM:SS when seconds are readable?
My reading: **4:40:11**
